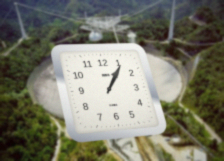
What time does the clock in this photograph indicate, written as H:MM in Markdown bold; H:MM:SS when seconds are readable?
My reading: **1:06**
